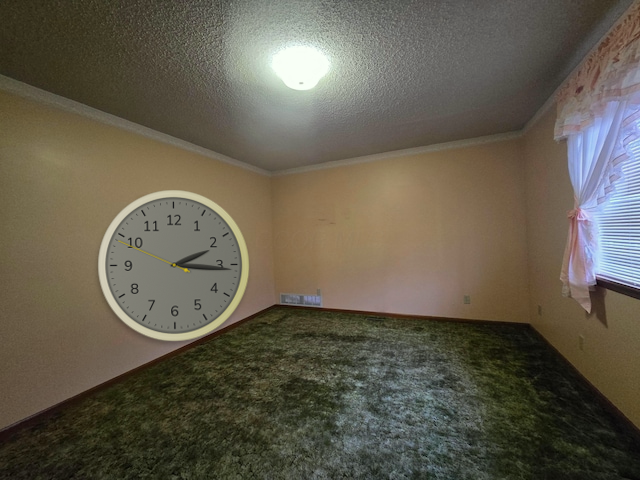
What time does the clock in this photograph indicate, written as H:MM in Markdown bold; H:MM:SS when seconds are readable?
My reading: **2:15:49**
